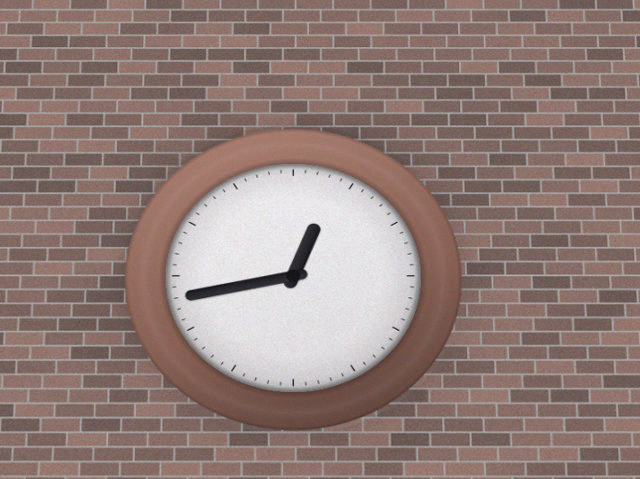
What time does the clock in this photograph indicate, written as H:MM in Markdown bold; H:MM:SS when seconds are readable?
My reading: **12:43**
